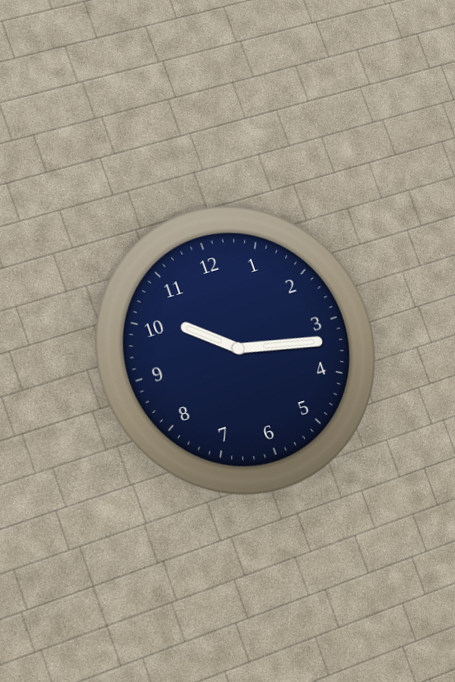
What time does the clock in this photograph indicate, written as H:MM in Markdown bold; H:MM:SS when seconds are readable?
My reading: **10:17**
